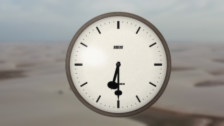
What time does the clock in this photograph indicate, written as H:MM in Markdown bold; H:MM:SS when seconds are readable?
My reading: **6:30**
